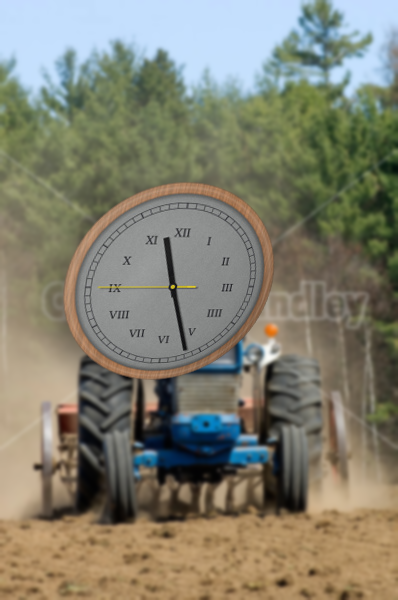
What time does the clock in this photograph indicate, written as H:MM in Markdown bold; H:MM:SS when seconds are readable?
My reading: **11:26:45**
